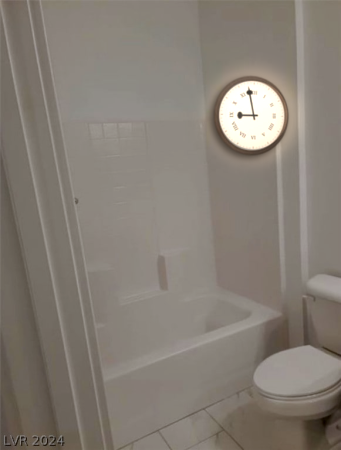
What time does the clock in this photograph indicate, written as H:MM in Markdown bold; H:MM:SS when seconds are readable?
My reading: **8:58**
